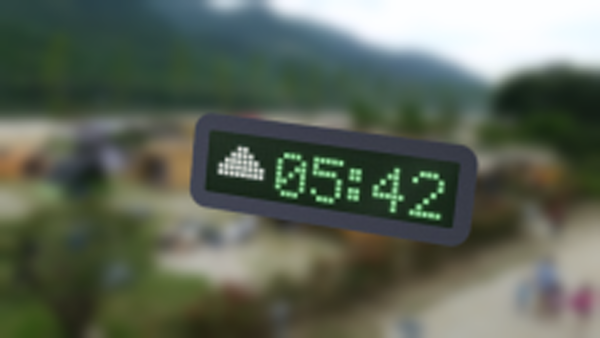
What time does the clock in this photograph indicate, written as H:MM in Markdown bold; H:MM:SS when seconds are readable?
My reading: **5:42**
